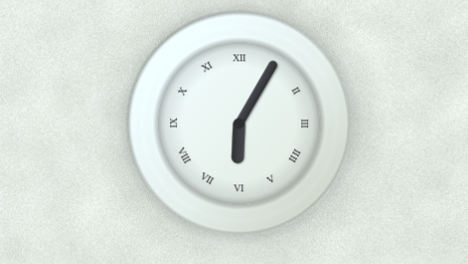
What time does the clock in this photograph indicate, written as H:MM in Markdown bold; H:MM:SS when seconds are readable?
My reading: **6:05**
